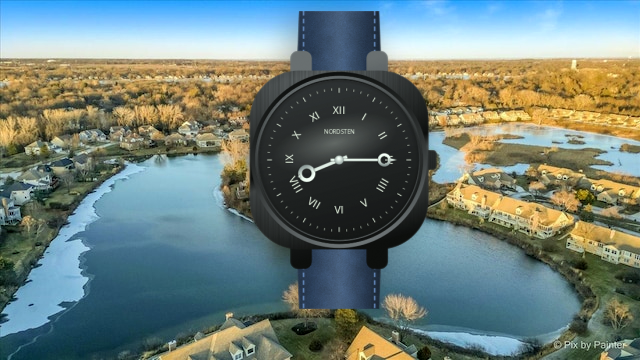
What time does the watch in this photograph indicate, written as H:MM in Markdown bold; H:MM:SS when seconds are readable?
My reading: **8:15**
